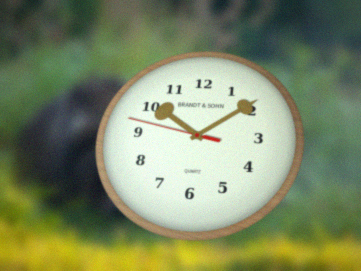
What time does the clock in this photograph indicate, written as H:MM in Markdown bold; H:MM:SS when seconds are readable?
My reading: **10:08:47**
